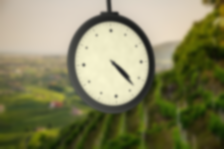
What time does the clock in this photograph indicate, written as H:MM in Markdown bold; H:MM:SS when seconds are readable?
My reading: **4:23**
